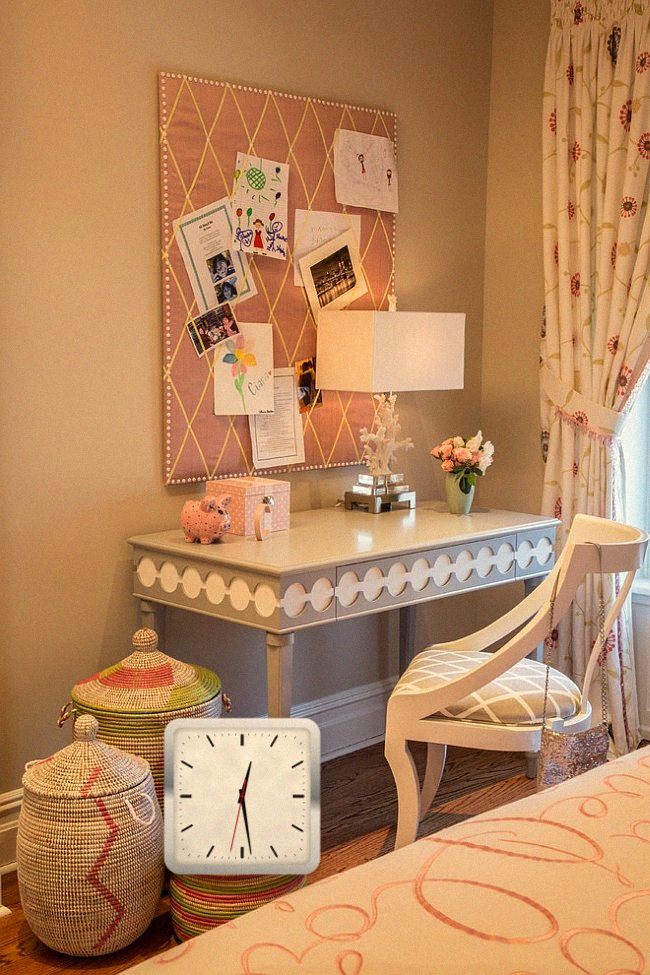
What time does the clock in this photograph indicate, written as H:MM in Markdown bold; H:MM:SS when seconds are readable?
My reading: **12:28:32**
